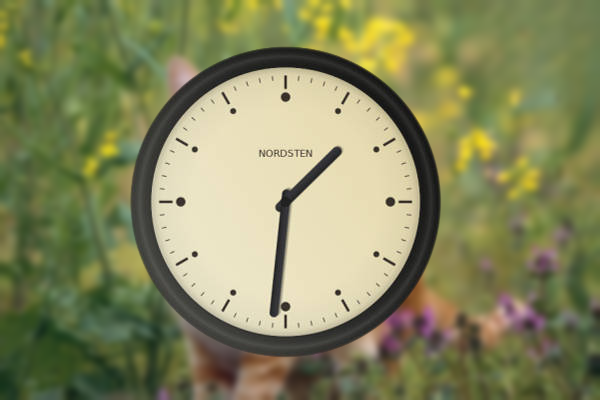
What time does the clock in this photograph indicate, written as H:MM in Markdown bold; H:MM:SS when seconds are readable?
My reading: **1:31**
